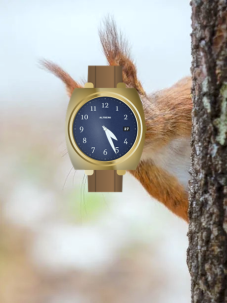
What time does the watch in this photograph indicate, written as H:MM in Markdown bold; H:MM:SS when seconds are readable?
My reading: **4:26**
